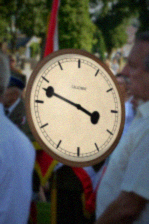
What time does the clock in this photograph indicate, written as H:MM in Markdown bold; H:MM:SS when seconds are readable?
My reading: **3:48**
